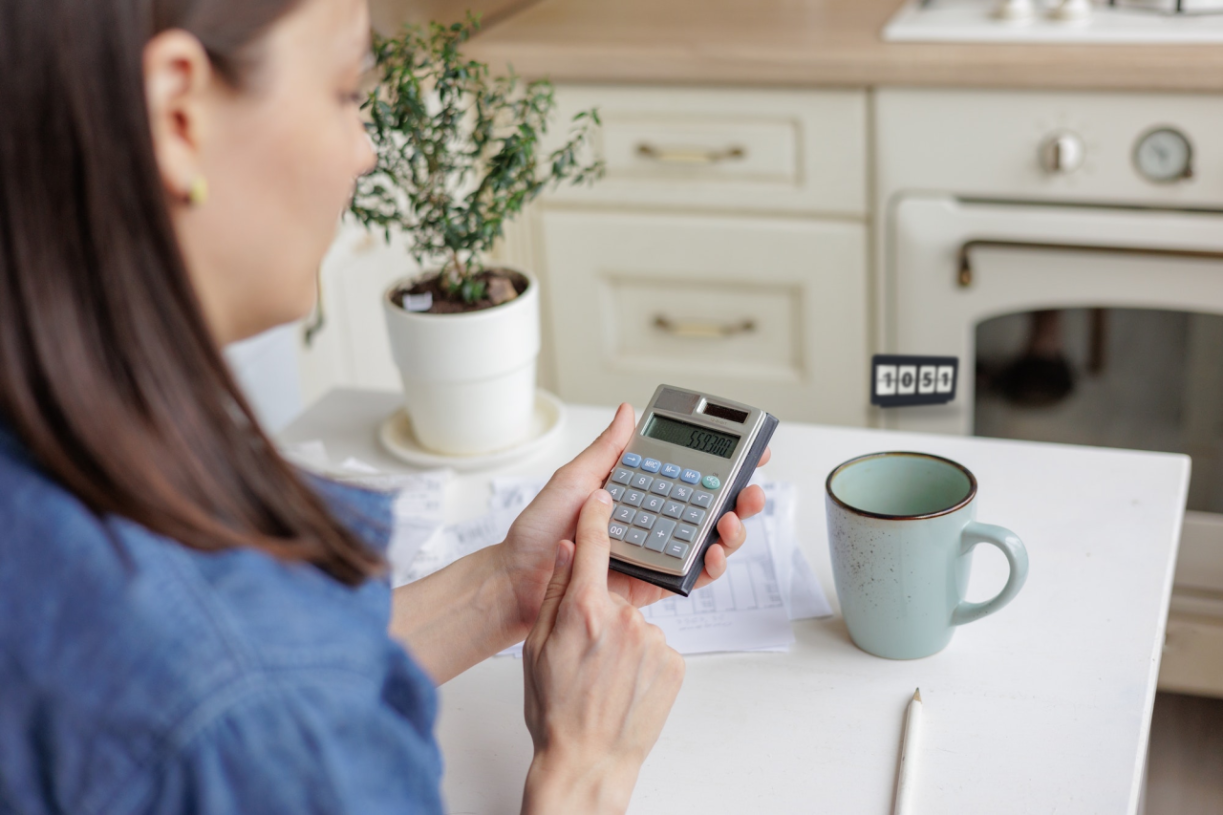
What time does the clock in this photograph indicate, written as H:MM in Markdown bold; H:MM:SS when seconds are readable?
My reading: **10:51**
